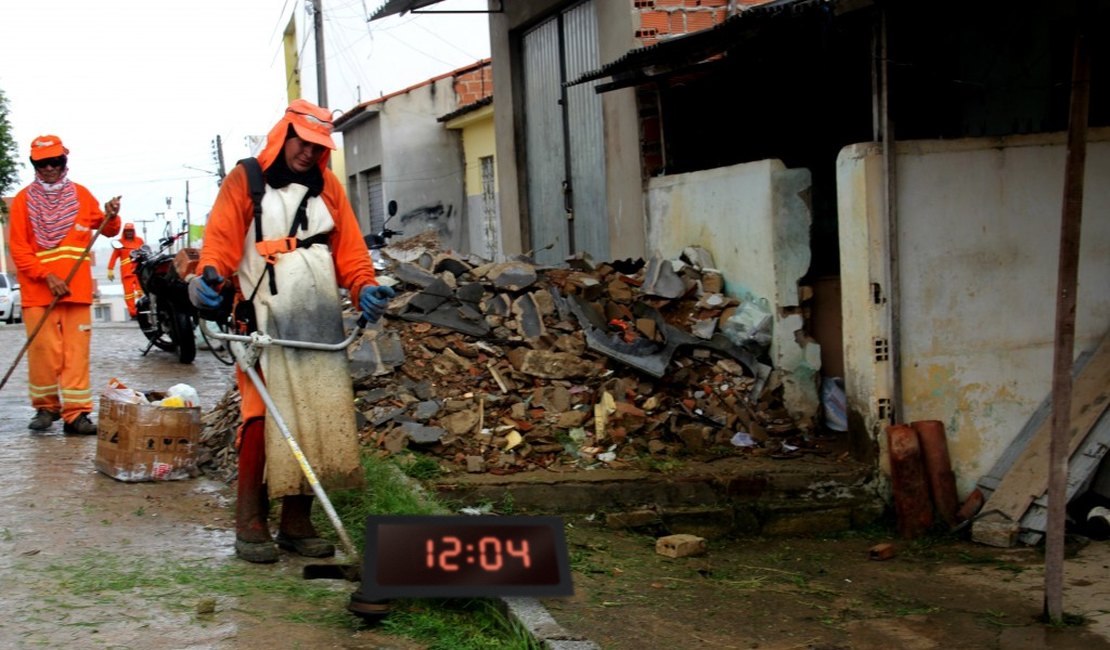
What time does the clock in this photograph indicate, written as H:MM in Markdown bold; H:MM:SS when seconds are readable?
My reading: **12:04**
